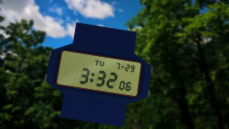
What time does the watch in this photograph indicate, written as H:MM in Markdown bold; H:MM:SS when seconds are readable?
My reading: **3:32:06**
